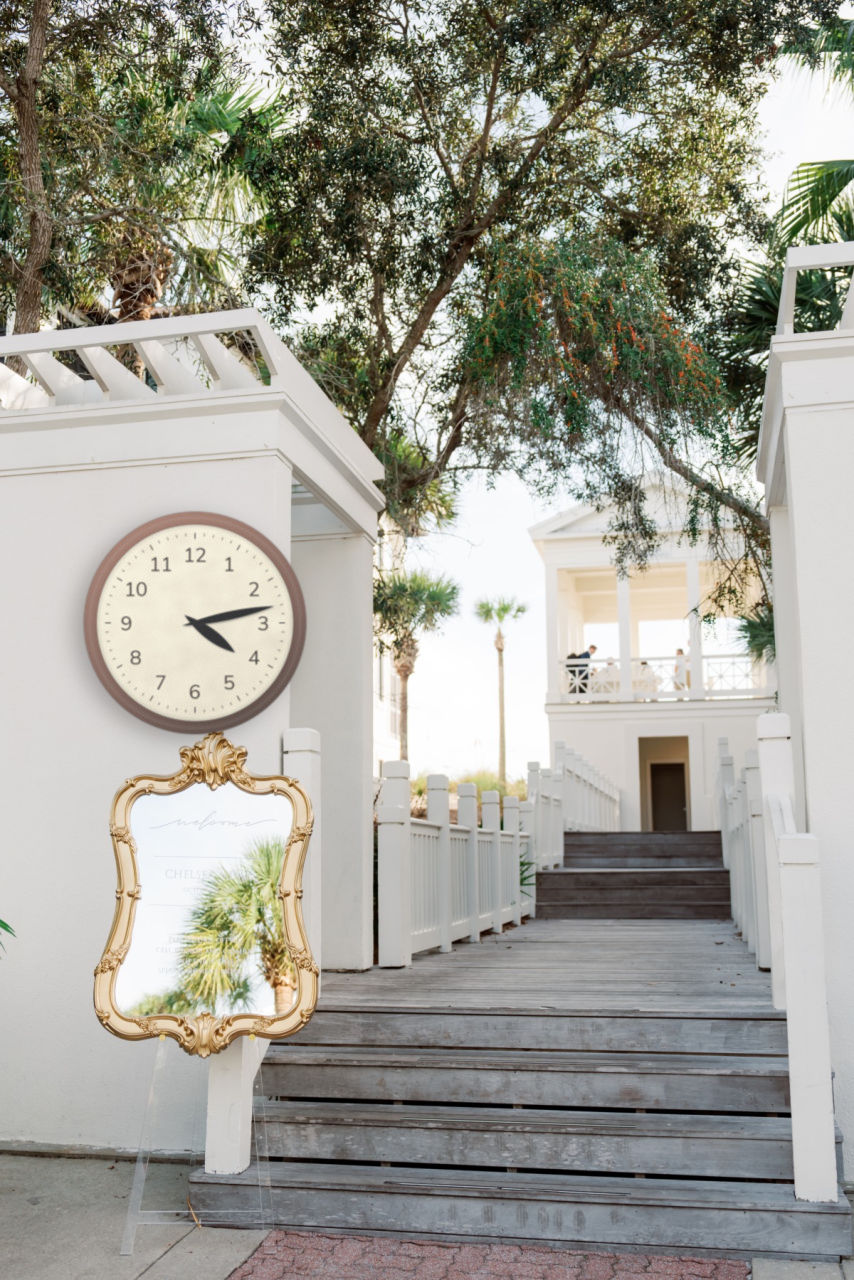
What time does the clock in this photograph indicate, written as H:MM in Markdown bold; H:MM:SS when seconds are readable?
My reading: **4:13**
